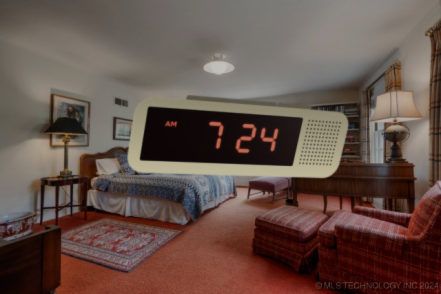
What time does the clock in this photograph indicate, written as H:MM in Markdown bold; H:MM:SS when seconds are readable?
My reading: **7:24**
